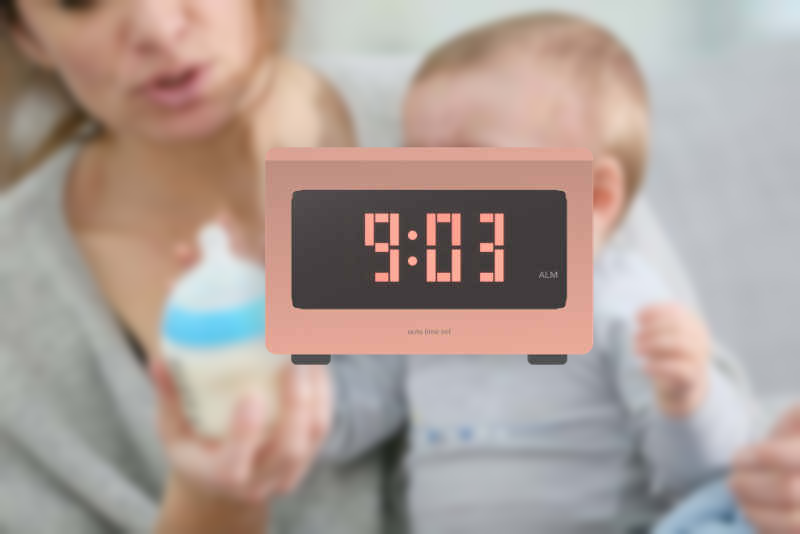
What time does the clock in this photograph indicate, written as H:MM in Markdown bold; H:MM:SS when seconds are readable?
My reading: **9:03**
